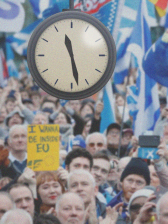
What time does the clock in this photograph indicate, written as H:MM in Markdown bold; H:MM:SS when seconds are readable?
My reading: **11:28**
